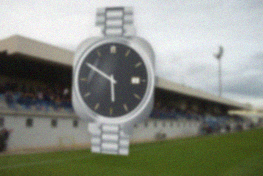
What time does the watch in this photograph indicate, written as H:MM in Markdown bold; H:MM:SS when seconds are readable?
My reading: **5:50**
